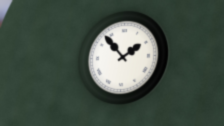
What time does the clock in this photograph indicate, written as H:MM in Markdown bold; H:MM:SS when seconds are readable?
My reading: **1:53**
